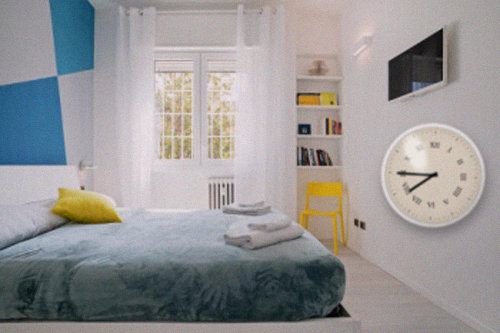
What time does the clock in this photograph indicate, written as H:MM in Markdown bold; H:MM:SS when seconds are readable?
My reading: **7:45**
